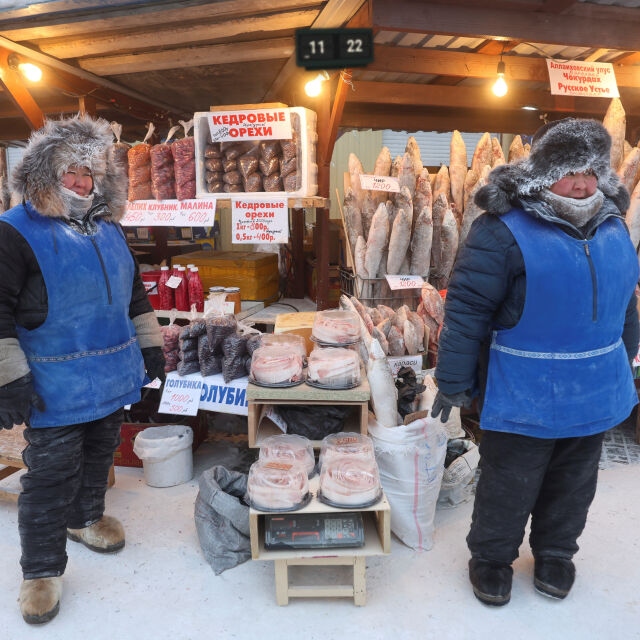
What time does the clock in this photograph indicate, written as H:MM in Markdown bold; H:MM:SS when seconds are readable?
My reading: **11:22**
